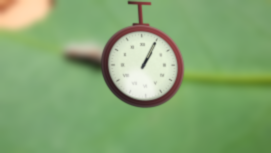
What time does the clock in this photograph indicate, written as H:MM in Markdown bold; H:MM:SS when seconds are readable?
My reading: **1:05**
